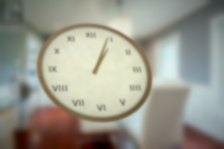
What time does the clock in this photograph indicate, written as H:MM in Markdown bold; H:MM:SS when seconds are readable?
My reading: **1:04**
